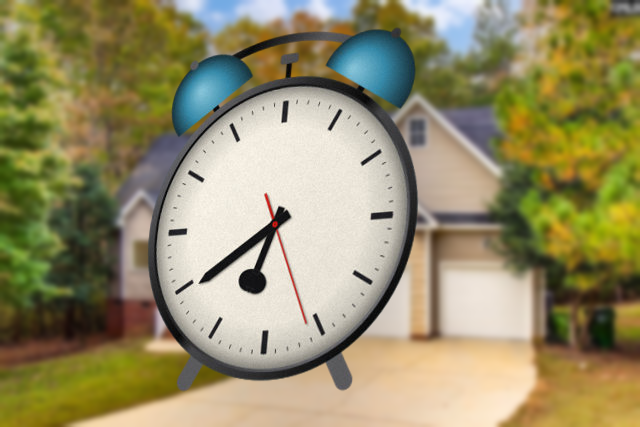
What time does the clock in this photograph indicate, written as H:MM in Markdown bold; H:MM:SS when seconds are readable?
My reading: **6:39:26**
